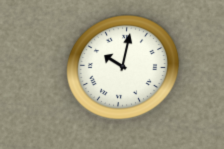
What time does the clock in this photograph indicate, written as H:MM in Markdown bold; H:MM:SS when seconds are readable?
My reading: **10:01**
